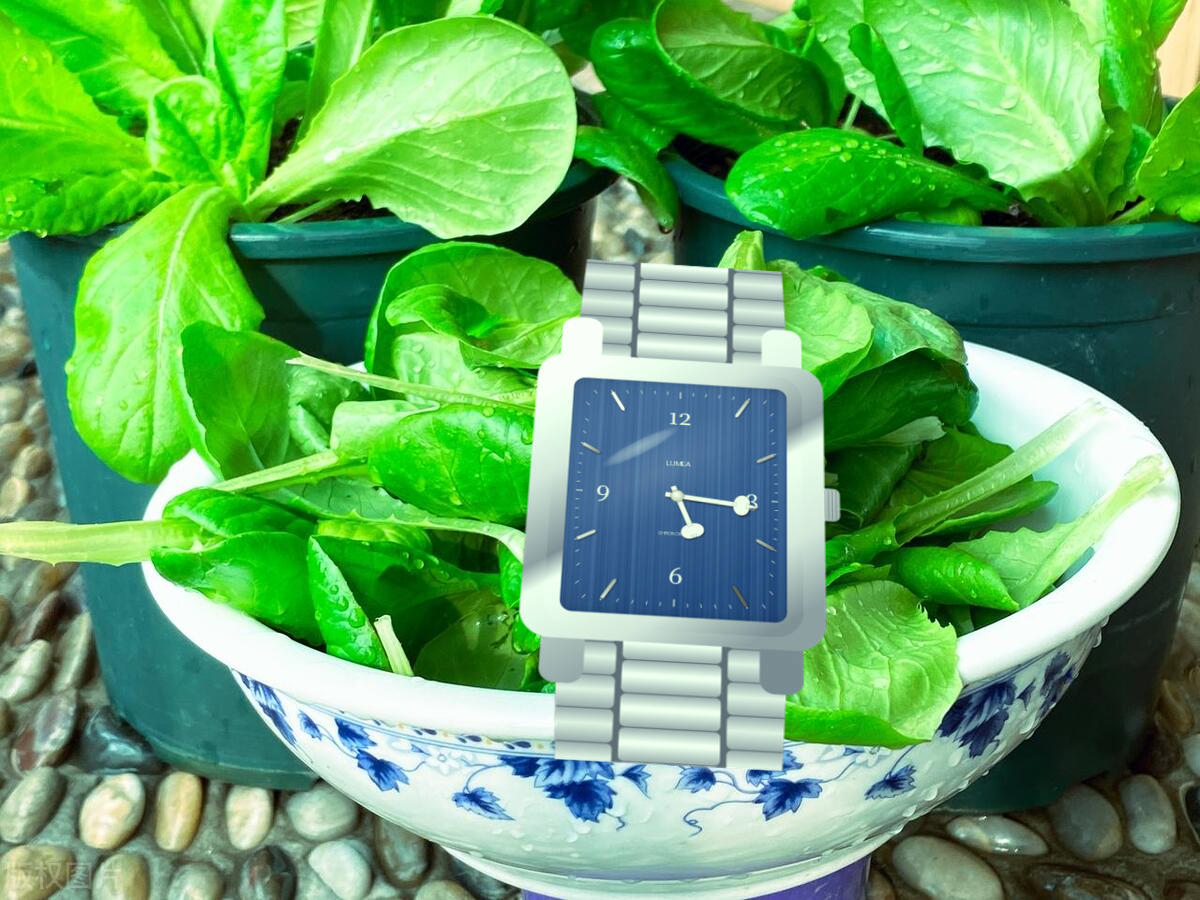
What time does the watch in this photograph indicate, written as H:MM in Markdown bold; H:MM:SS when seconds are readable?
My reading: **5:16**
